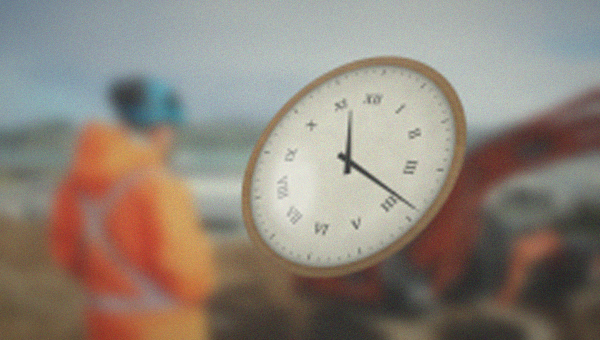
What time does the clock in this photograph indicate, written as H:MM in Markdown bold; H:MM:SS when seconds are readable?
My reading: **11:19**
